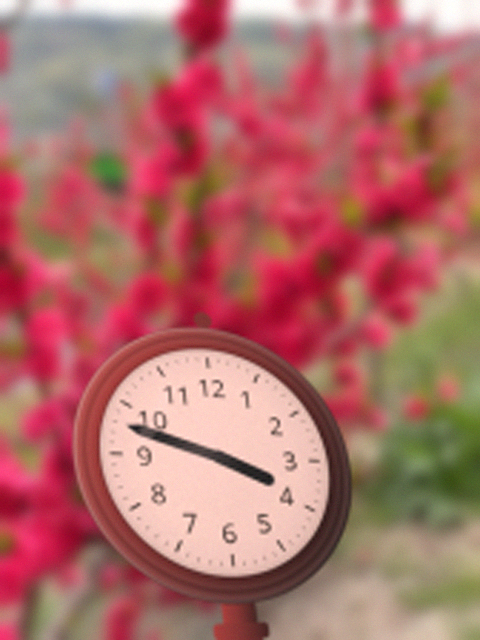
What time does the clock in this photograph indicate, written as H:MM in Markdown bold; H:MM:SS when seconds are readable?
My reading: **3:48**
